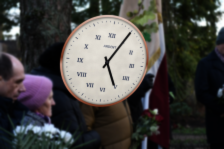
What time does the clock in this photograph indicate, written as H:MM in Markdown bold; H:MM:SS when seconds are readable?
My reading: **5:05**
